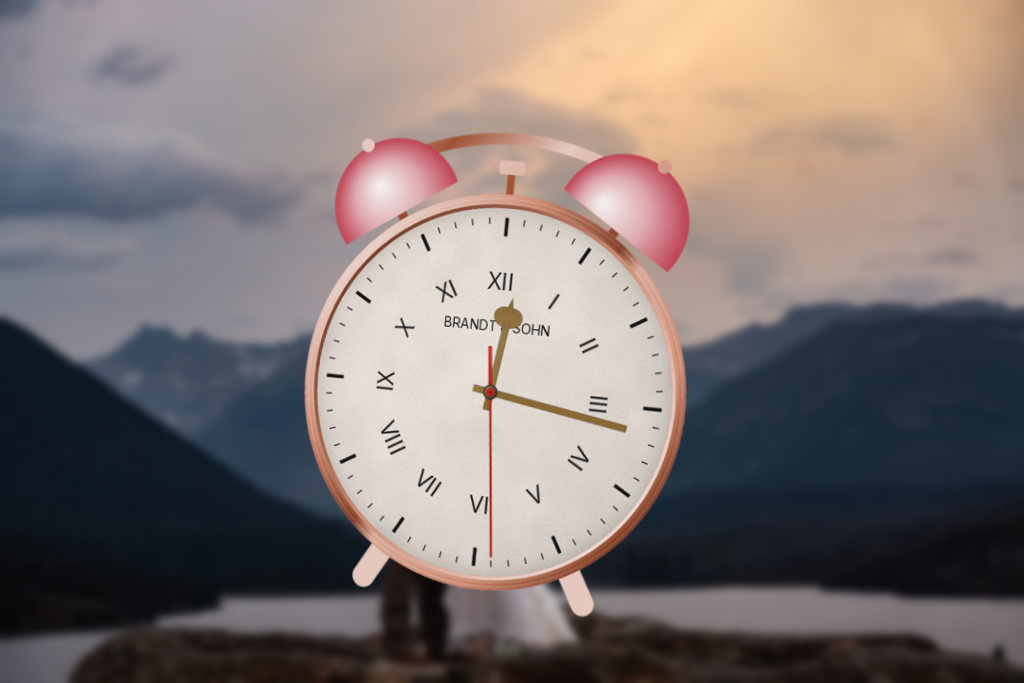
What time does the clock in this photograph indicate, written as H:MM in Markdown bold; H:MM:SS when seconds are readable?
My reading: **12:16:29**
